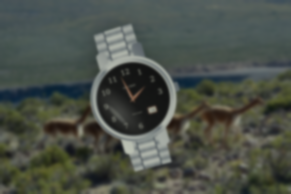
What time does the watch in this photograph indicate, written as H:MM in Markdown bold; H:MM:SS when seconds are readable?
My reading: **1:58**
